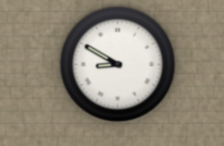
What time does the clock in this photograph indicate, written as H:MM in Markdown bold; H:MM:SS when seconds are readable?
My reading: **8:50**
